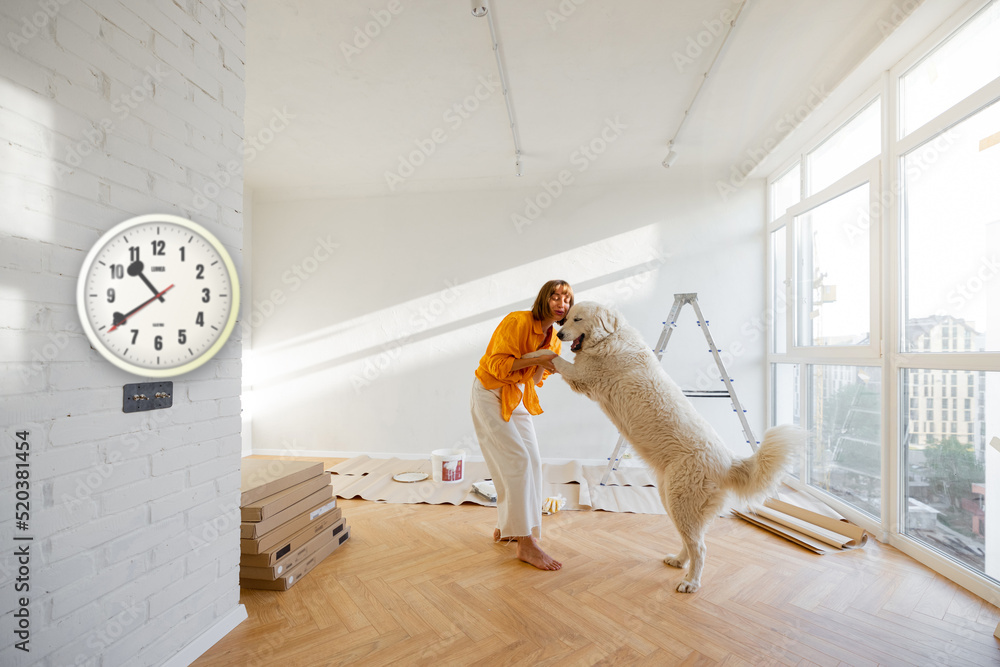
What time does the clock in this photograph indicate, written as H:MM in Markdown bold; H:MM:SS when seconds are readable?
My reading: **10:39:39**
